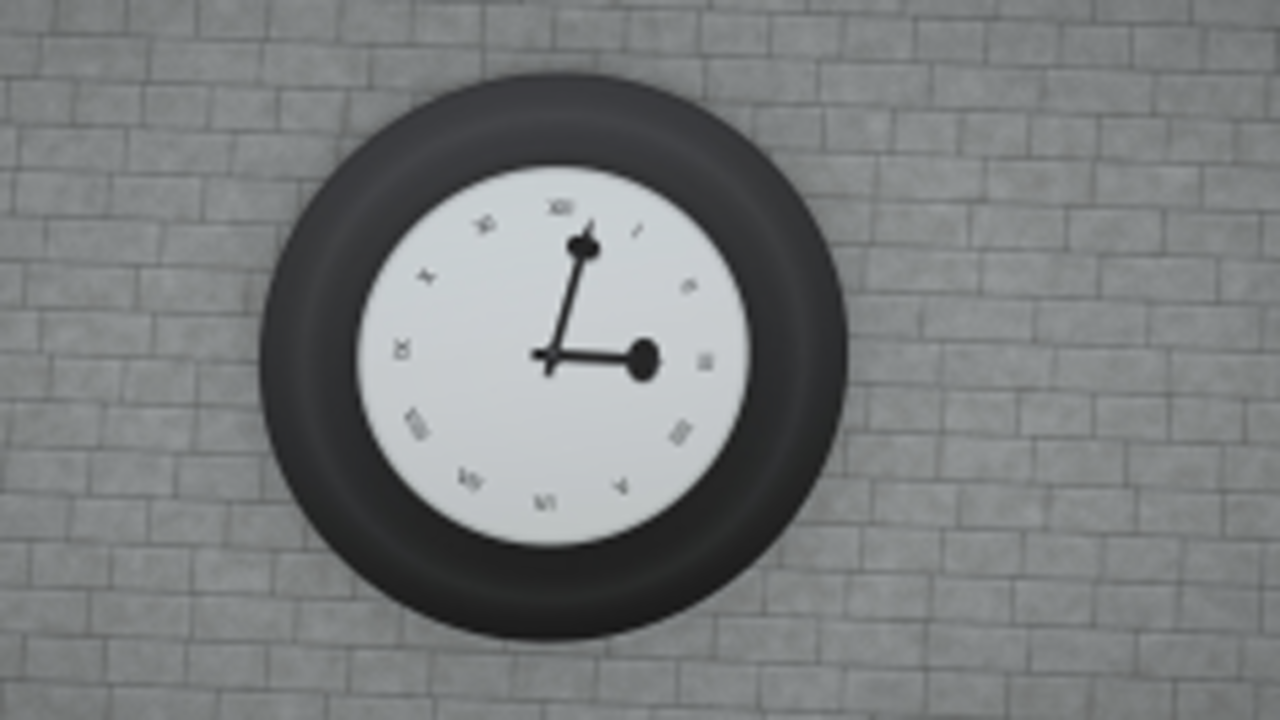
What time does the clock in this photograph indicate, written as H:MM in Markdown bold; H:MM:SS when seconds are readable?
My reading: **3:02**
